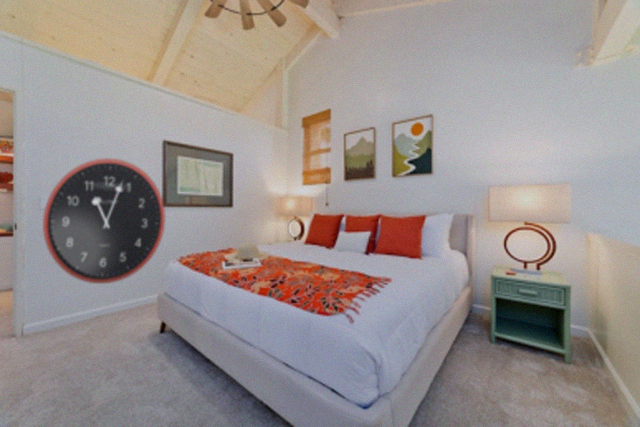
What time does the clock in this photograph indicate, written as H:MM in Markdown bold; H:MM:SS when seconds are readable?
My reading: **11:03**
